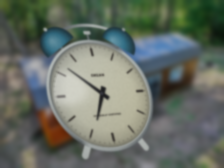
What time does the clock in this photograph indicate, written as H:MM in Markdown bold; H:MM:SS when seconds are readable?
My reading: **6:52**
